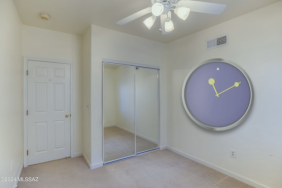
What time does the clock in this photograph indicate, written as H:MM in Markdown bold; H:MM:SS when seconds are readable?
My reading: **11:10**
